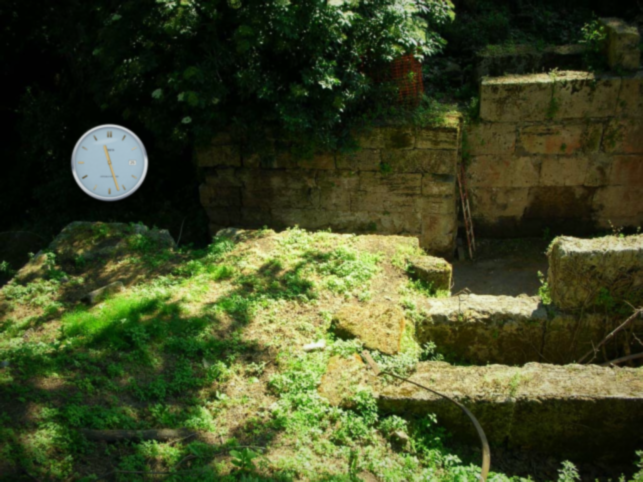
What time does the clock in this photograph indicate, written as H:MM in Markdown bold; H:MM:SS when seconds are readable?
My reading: **11:27**
